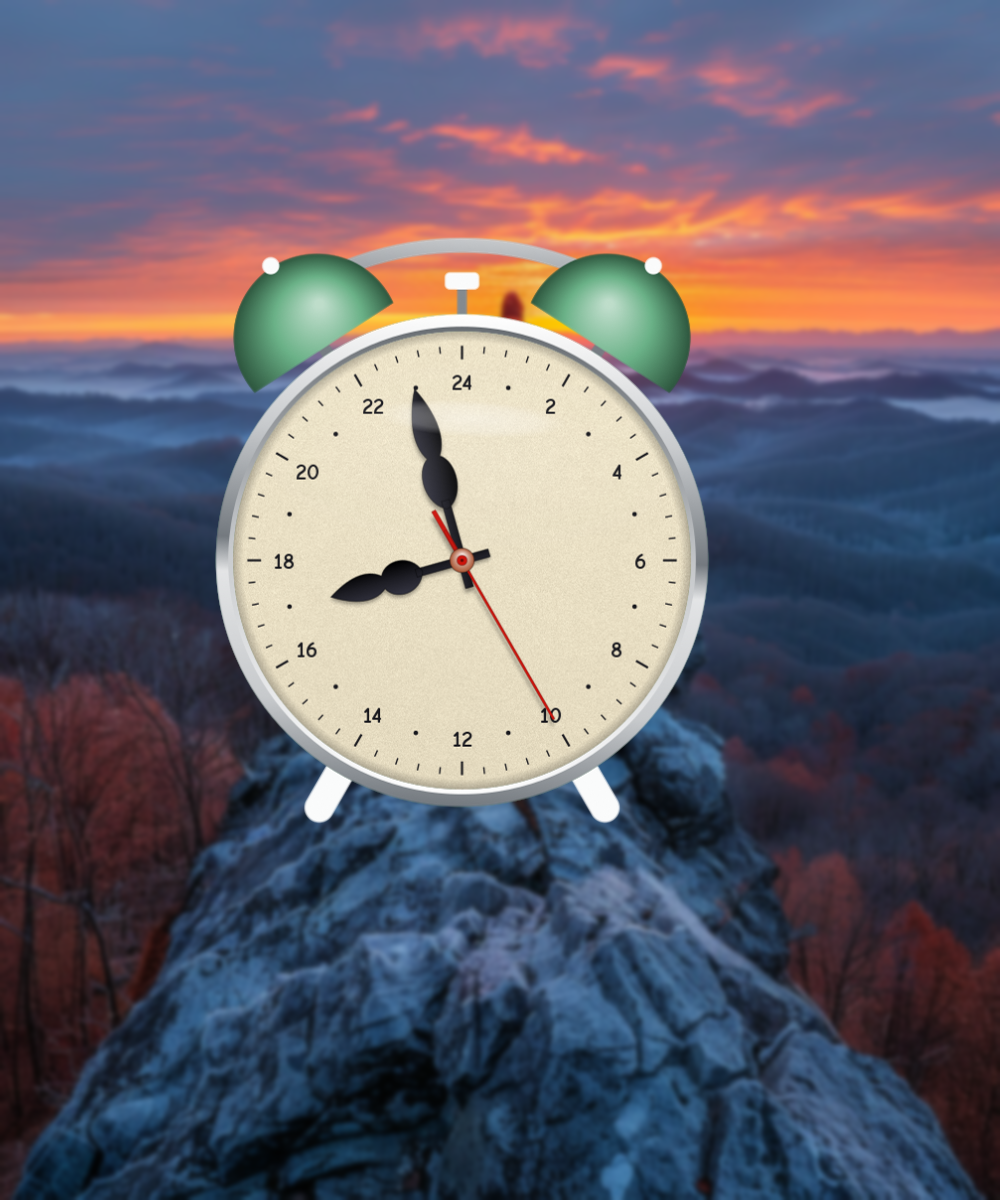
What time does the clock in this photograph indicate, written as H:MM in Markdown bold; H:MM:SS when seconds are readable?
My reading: **16:57:25**
